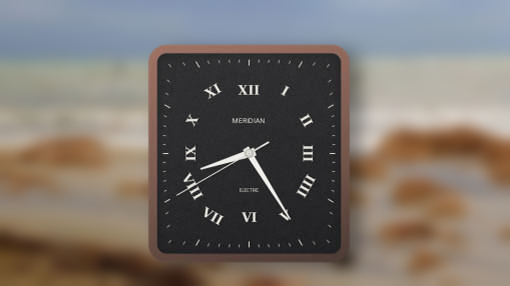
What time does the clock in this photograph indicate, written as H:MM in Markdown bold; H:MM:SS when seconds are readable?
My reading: **8:24:40**
